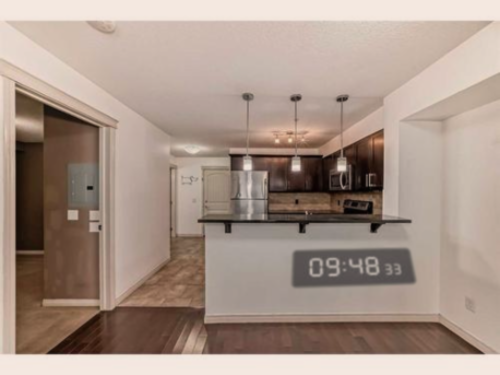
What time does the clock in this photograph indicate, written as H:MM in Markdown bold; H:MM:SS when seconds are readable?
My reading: **9:48**
